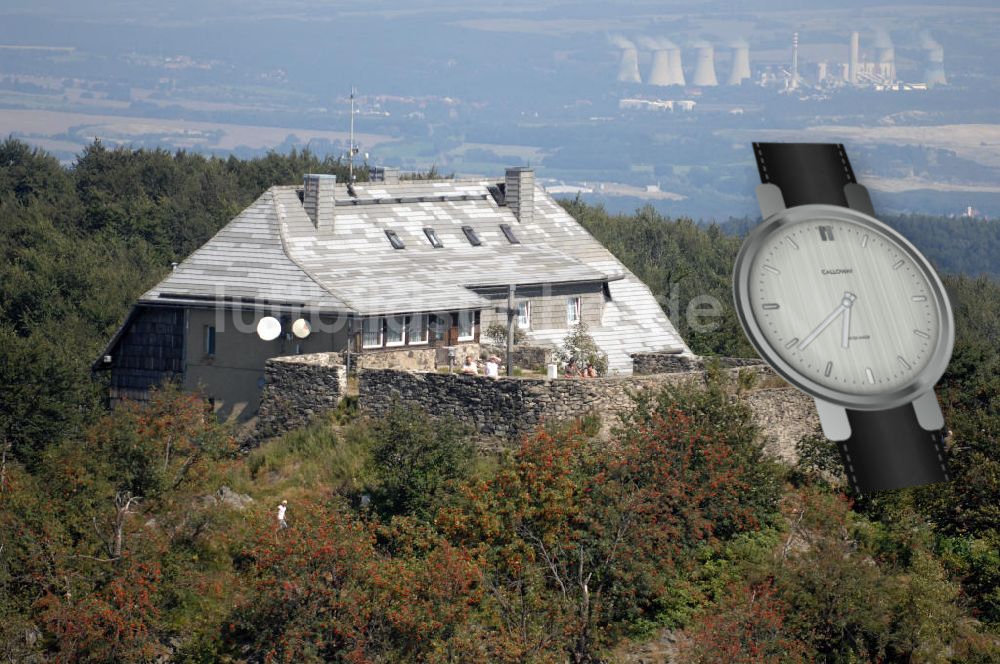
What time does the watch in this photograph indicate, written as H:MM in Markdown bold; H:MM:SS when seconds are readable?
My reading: **6:39**
